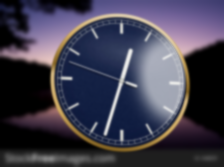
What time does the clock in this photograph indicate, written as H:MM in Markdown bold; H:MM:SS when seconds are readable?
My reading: **12:32:48**
